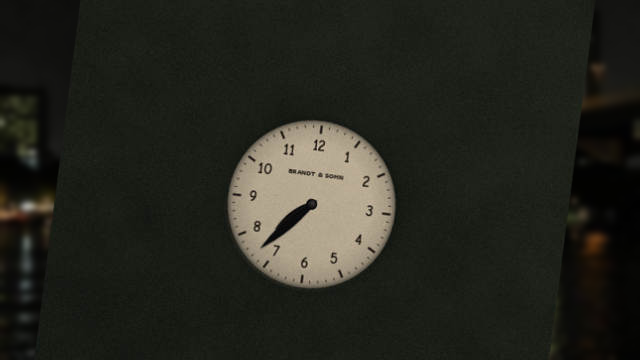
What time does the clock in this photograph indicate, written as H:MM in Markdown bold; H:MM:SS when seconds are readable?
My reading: **7:37**
